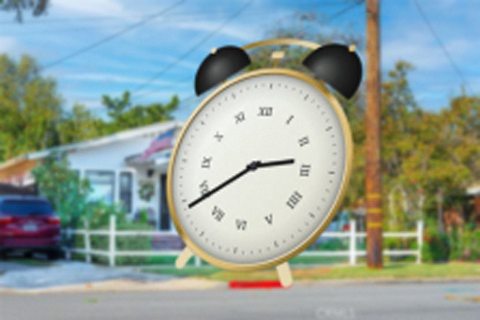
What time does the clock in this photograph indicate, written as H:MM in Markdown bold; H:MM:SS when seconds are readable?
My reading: **2:39**
